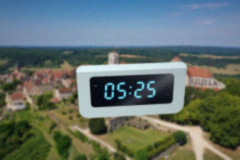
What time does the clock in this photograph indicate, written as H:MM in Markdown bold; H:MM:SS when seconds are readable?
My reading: **5:25**
